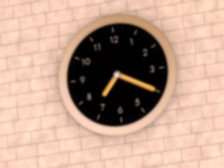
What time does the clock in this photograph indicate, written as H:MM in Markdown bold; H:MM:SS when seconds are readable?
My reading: **7:20**
